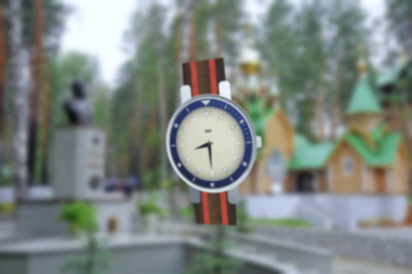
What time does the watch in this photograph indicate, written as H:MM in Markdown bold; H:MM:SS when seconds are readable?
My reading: **8:30**
